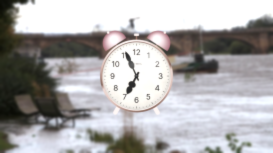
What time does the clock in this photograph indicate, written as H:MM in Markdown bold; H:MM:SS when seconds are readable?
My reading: **6:56**
